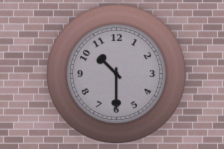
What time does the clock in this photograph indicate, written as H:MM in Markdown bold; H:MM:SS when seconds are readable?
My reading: **10:30**
